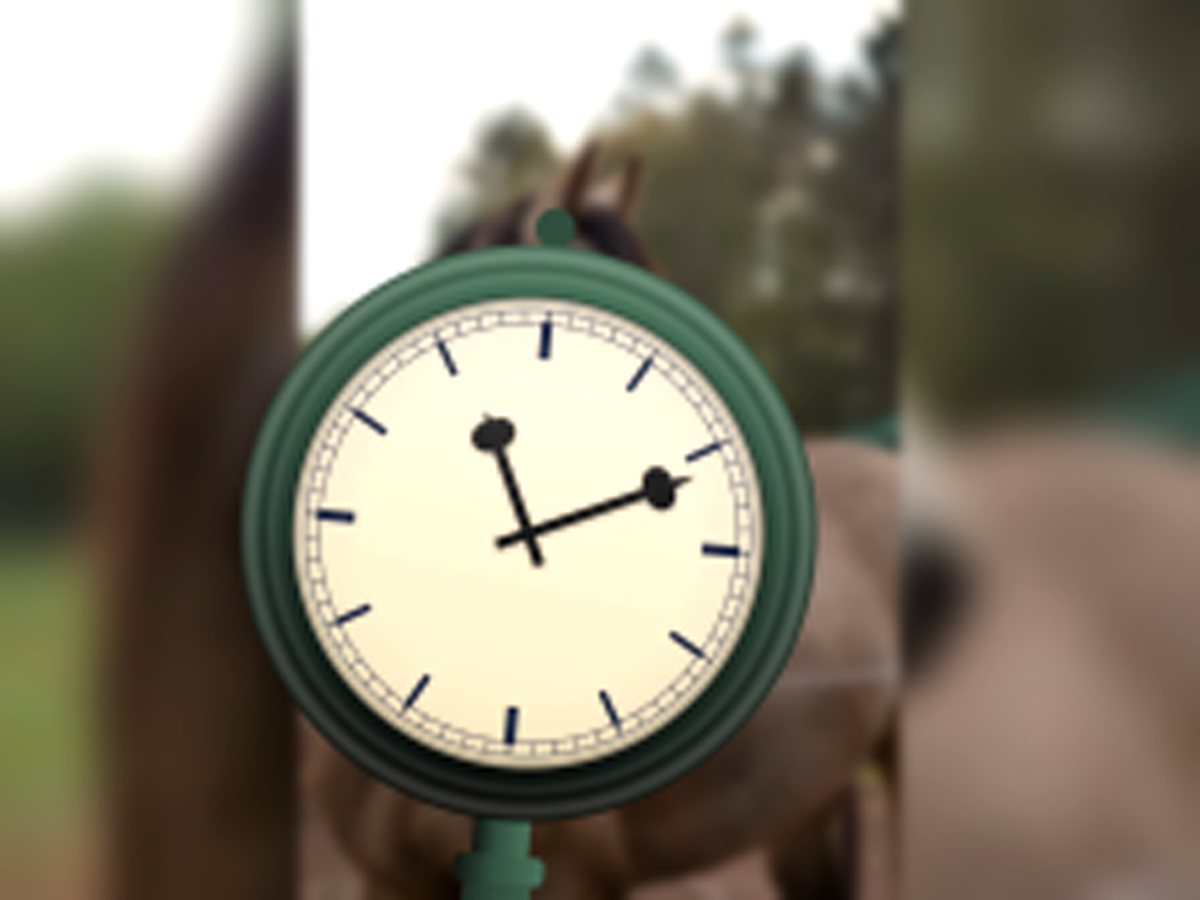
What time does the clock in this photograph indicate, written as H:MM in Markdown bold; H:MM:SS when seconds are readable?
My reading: **11:11**
